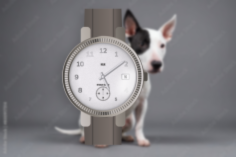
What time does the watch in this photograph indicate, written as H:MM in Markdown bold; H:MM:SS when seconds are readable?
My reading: **5:09**
